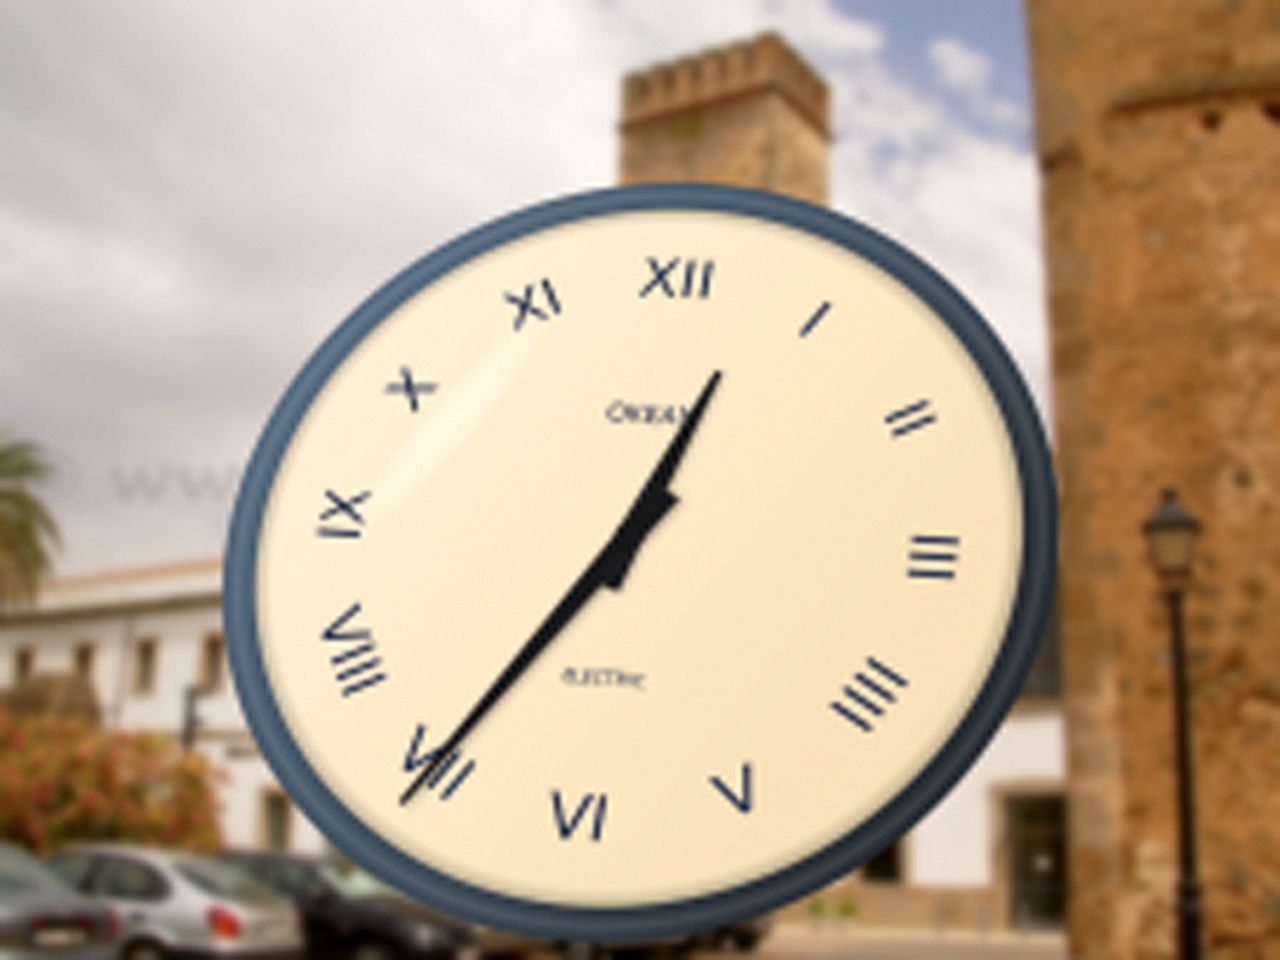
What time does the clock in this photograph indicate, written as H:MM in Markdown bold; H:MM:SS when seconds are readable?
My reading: **12:35**
